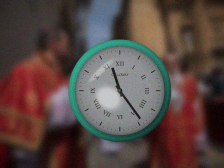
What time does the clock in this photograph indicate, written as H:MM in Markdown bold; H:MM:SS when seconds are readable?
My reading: **11:24**
